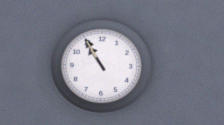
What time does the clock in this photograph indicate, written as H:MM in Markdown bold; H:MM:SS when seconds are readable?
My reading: **10:55**
